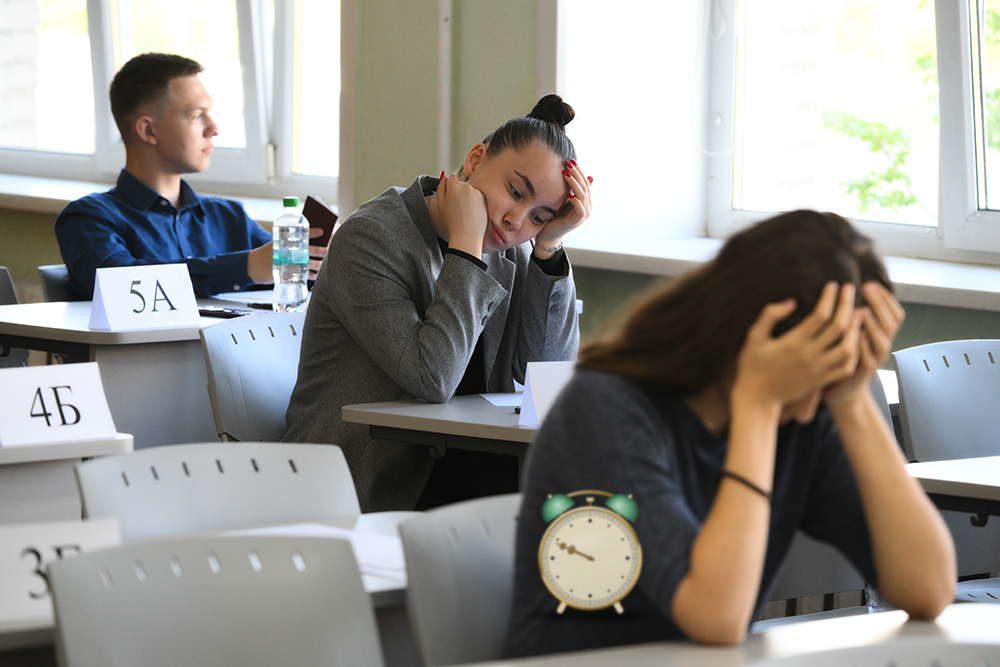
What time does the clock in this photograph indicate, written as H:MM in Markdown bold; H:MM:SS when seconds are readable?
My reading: **9:49**
